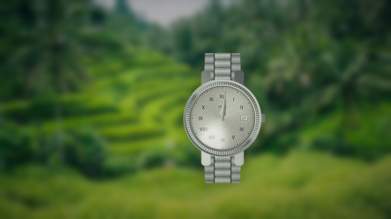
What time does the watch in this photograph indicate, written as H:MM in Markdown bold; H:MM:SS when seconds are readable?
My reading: **12:01**
